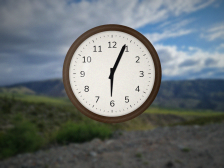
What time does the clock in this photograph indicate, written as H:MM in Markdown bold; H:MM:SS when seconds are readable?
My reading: **6:04**
